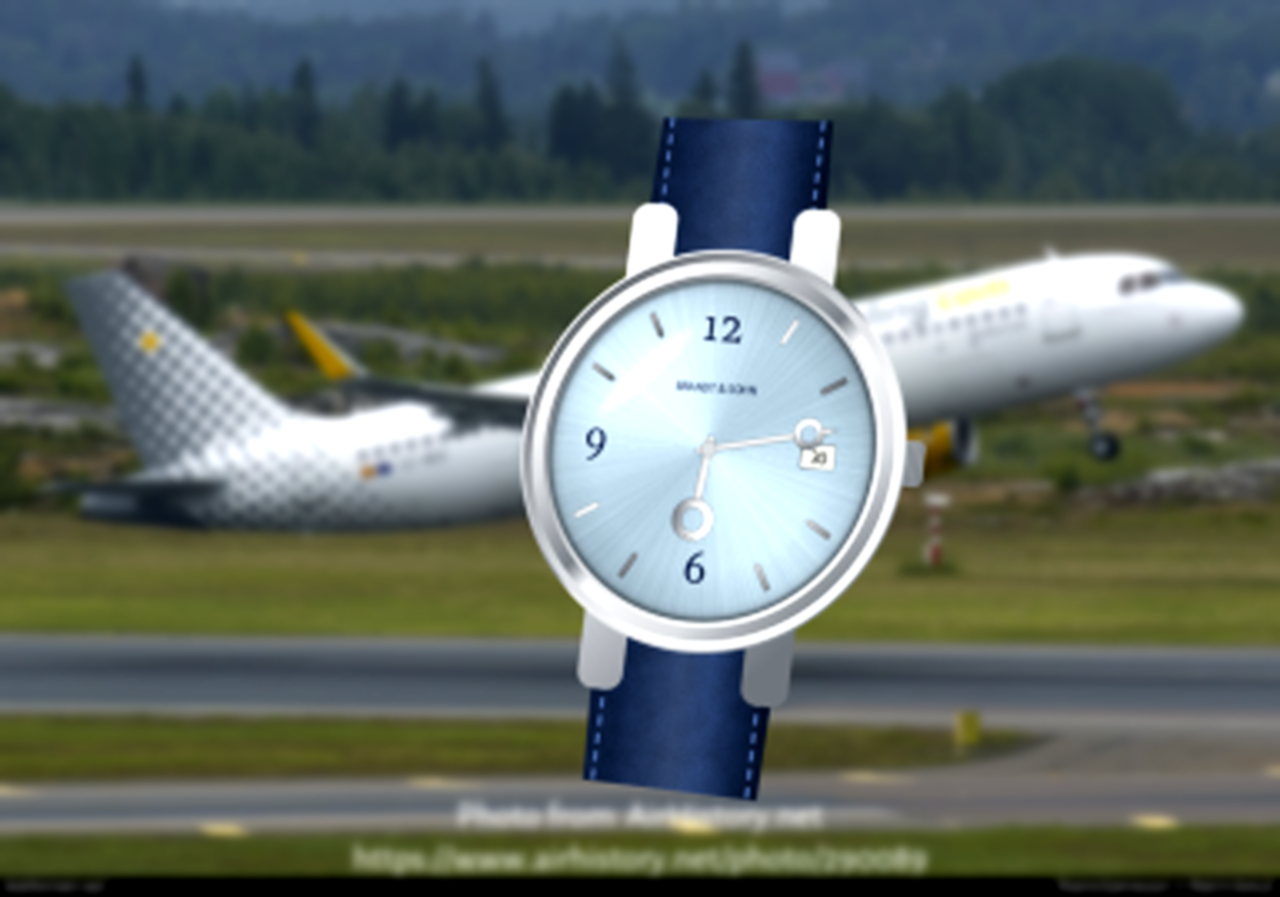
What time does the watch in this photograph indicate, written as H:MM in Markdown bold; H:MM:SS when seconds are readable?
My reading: **6:13**
